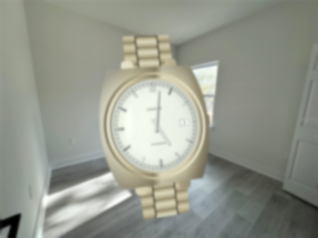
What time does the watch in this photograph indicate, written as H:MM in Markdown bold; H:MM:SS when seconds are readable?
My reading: **5:02**
